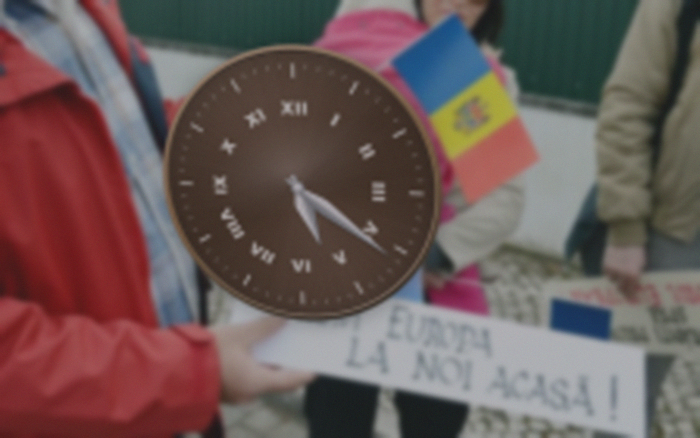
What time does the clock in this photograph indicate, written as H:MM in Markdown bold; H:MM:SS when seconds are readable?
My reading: **5:21**
